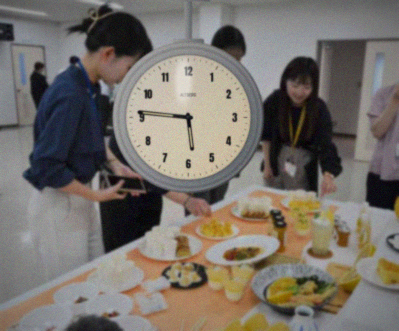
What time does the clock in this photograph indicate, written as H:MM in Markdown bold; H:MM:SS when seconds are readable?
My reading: **5:46**
